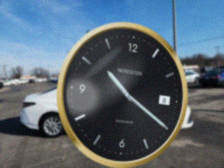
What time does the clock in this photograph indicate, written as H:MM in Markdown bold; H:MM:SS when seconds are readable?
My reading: **10:20**
